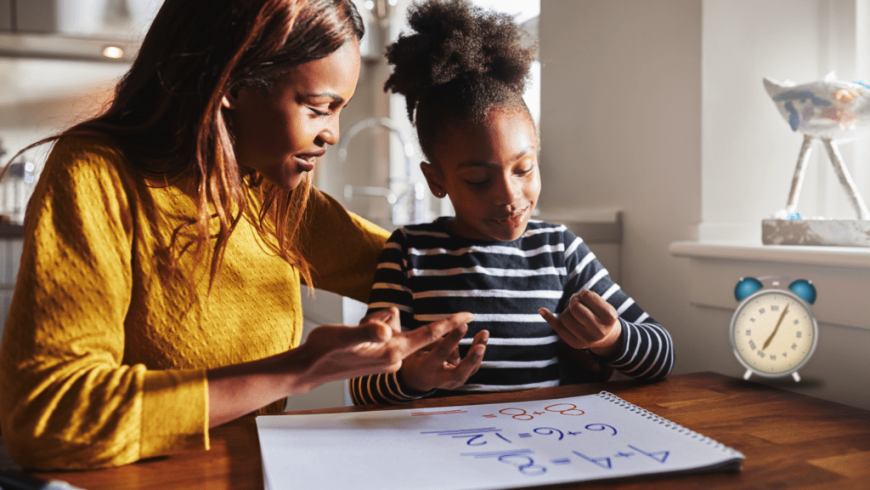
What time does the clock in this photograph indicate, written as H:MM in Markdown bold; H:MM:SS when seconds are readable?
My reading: **7:04**
